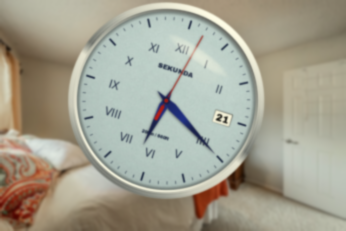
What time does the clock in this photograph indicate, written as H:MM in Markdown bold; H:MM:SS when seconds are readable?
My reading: **6:20:02**
